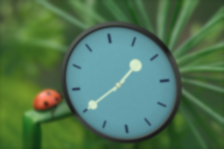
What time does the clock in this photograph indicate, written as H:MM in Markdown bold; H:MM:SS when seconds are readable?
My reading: **1:40**
